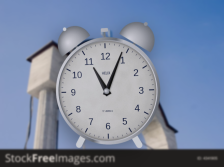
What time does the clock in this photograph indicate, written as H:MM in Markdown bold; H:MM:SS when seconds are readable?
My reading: **11:04**
